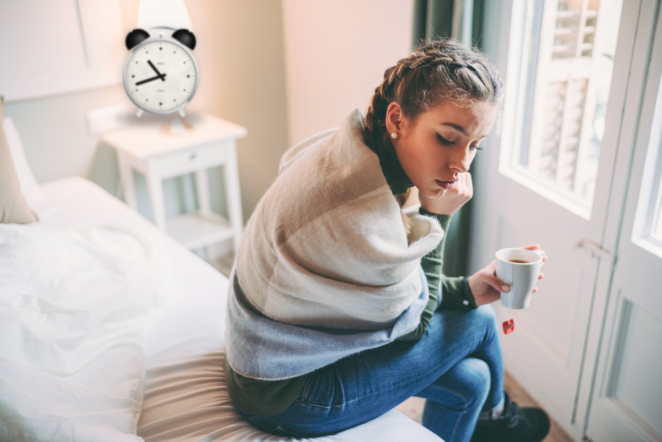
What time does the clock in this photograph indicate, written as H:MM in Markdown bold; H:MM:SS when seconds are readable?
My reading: **10:42**
